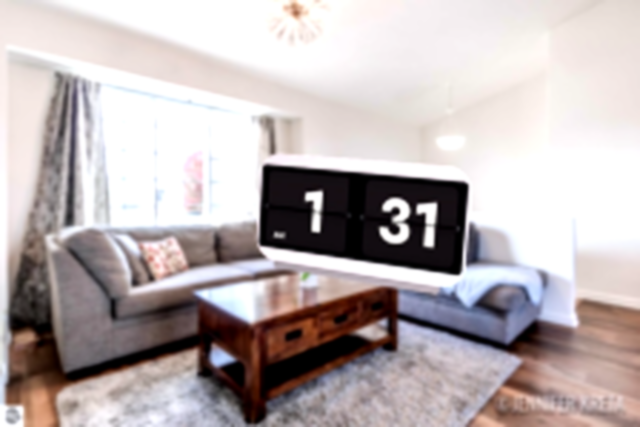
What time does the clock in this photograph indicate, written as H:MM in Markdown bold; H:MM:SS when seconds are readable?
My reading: **1:31**
